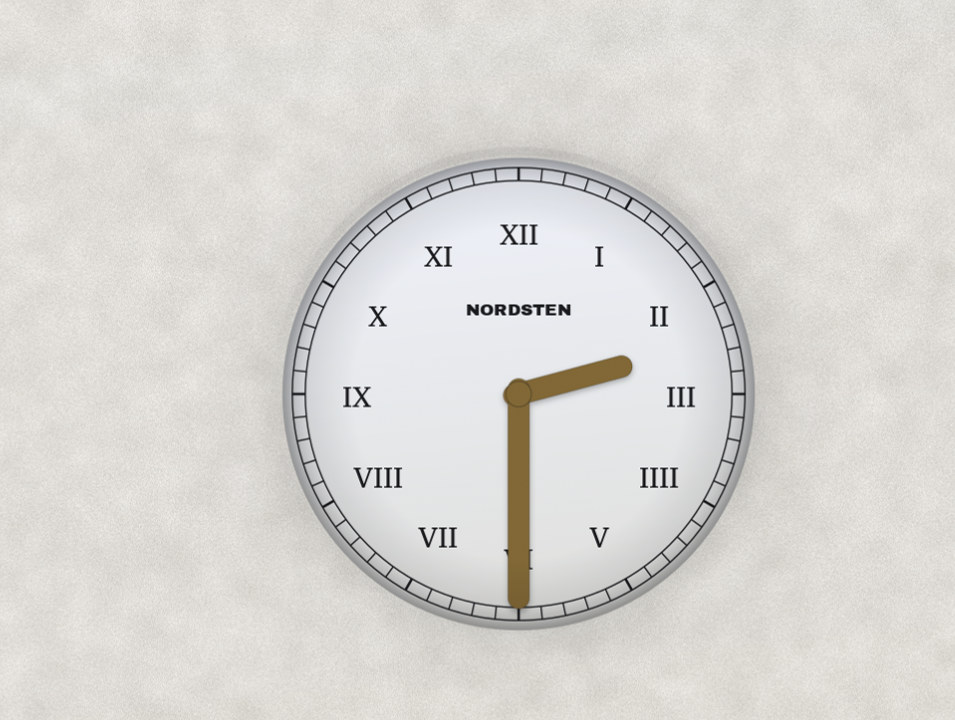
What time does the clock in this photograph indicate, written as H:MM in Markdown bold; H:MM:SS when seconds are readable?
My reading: **2:30**
